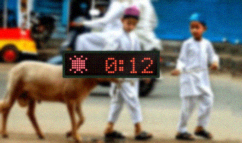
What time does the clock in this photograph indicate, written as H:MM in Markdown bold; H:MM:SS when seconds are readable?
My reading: **0:12**
